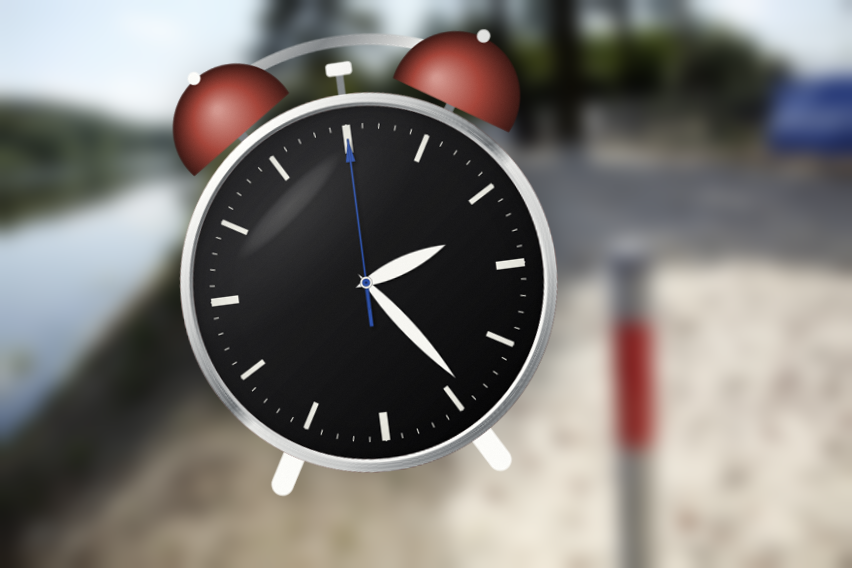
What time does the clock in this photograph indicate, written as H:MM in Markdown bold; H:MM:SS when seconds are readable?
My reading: **2:24:00**
